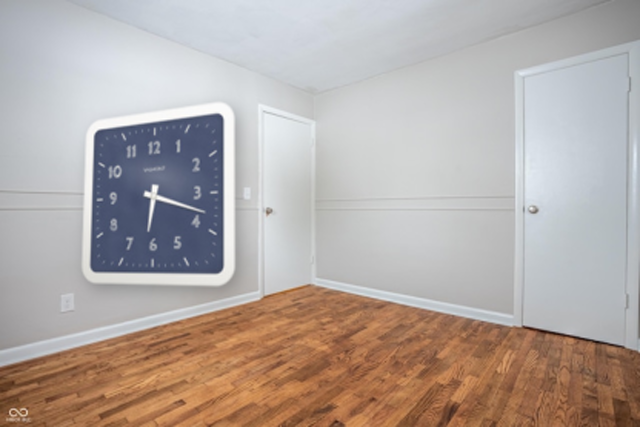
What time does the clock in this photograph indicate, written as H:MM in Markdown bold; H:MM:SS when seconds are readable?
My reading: **6:18**
